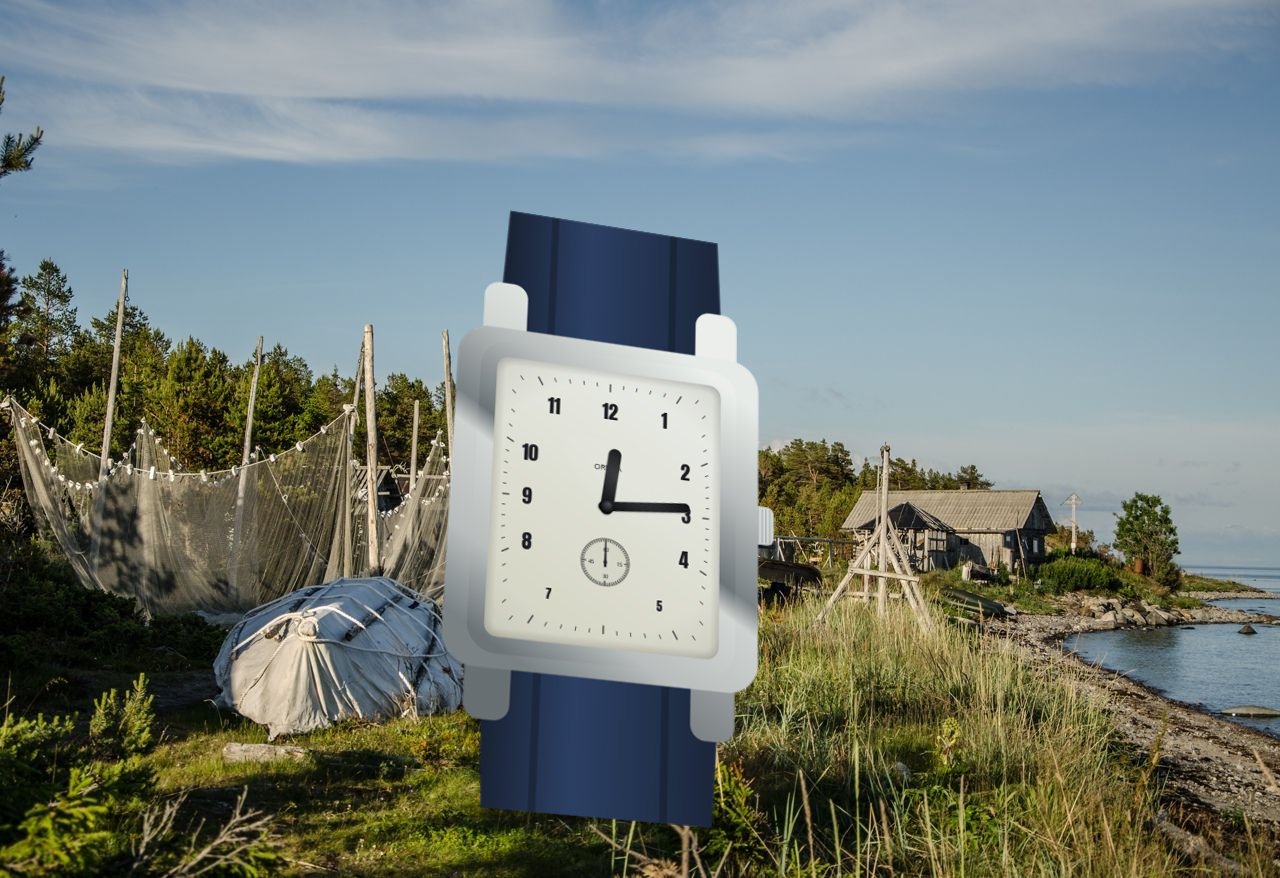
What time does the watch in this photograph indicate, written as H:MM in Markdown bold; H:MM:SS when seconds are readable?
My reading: **12:14**
